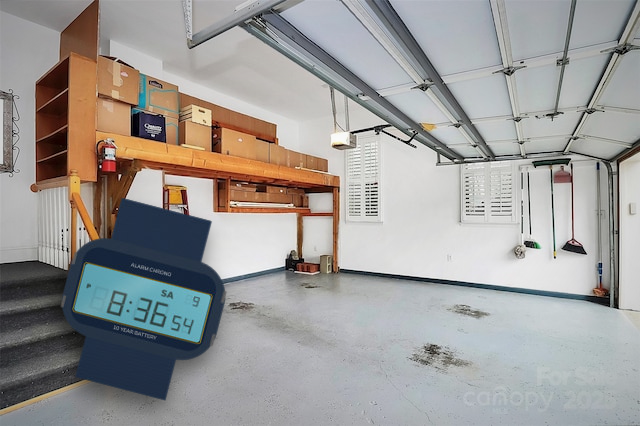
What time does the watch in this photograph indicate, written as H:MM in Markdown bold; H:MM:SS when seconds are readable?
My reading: **8:36:54**
